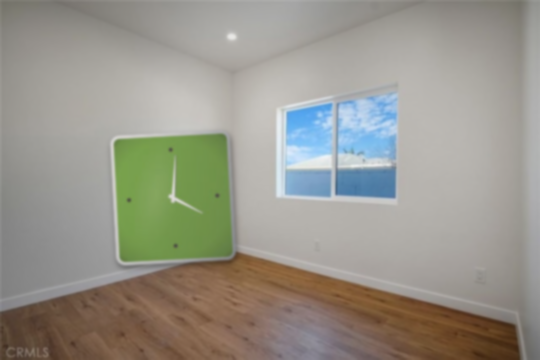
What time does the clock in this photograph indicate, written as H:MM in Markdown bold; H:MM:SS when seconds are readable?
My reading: **4:01**
